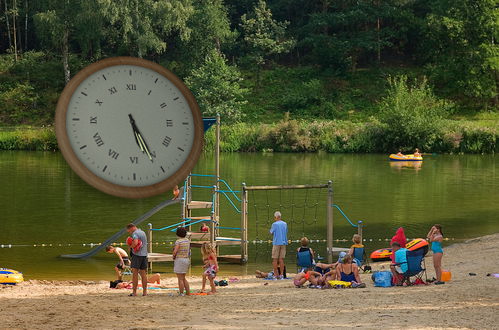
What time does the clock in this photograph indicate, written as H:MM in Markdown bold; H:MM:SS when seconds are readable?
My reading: **5:26**
